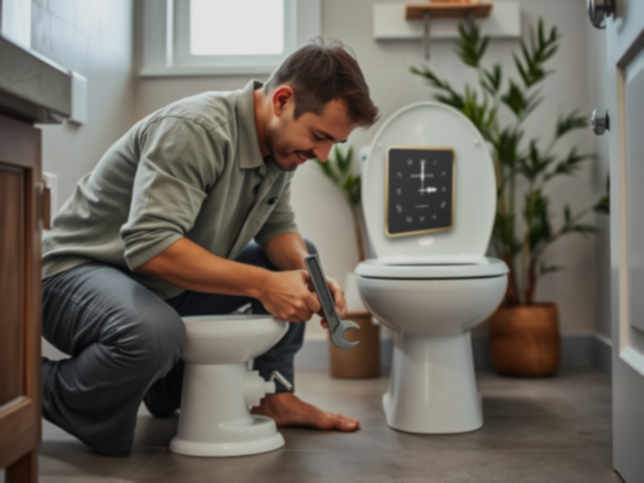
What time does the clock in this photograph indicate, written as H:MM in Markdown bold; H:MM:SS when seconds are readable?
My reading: **3:00**
